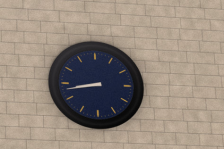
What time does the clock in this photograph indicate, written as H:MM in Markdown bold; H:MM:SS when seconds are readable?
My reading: **8:43**
